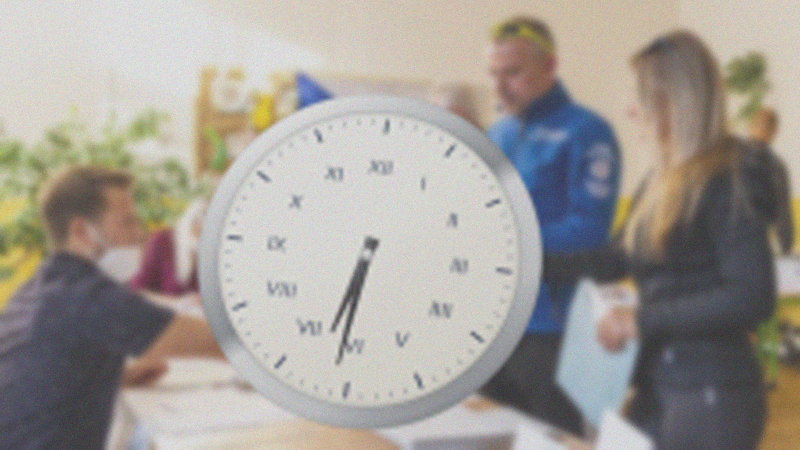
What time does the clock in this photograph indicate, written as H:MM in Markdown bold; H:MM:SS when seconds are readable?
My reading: **6:31**
